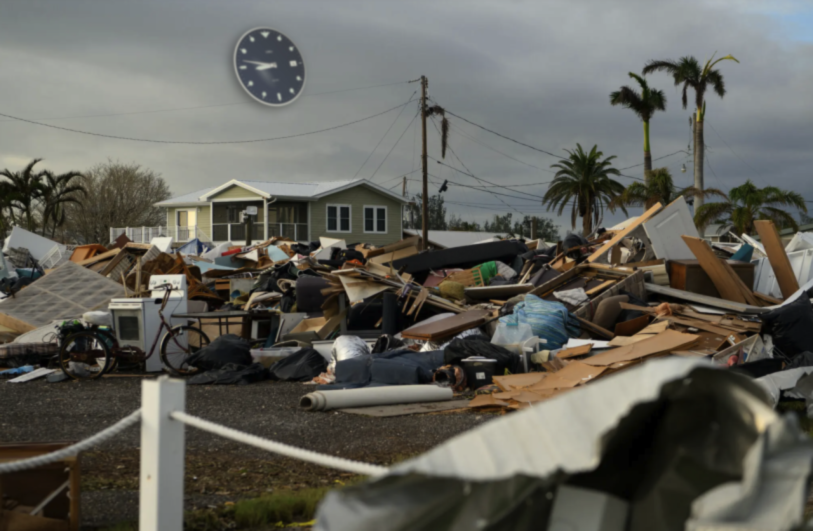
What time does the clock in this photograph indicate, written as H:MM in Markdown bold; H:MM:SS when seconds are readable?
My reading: **8:47**
